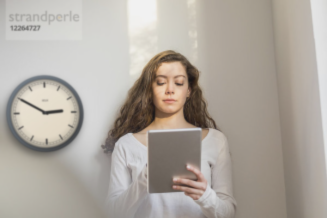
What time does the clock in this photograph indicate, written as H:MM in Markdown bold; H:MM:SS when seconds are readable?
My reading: **2:50**
